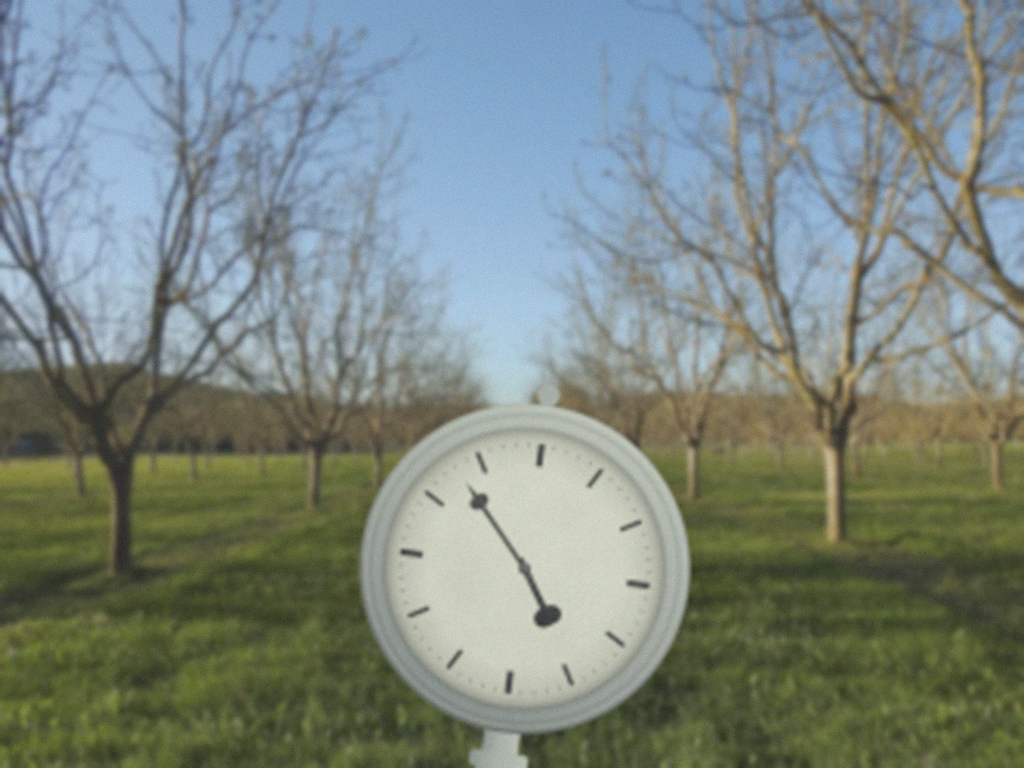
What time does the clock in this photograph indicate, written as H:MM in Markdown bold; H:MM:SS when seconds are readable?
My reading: **4:53**
